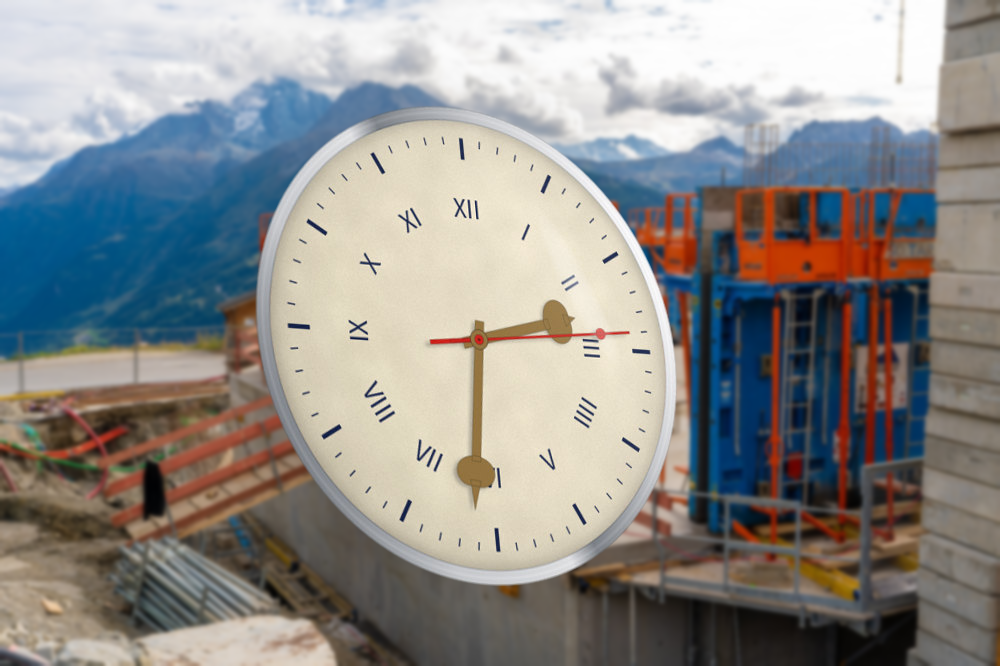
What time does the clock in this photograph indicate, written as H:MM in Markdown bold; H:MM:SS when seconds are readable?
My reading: **2:31:14**
